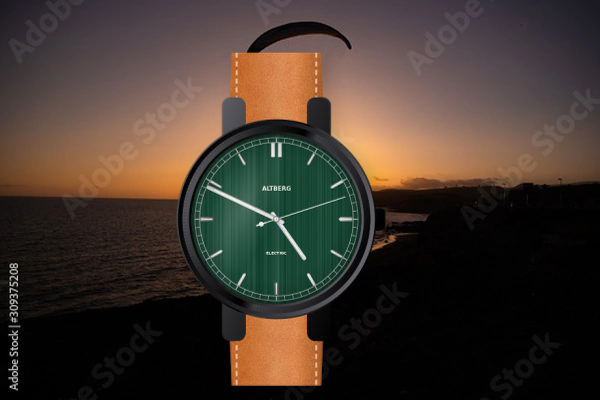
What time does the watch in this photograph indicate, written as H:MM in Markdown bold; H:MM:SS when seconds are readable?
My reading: **4:49:12**
